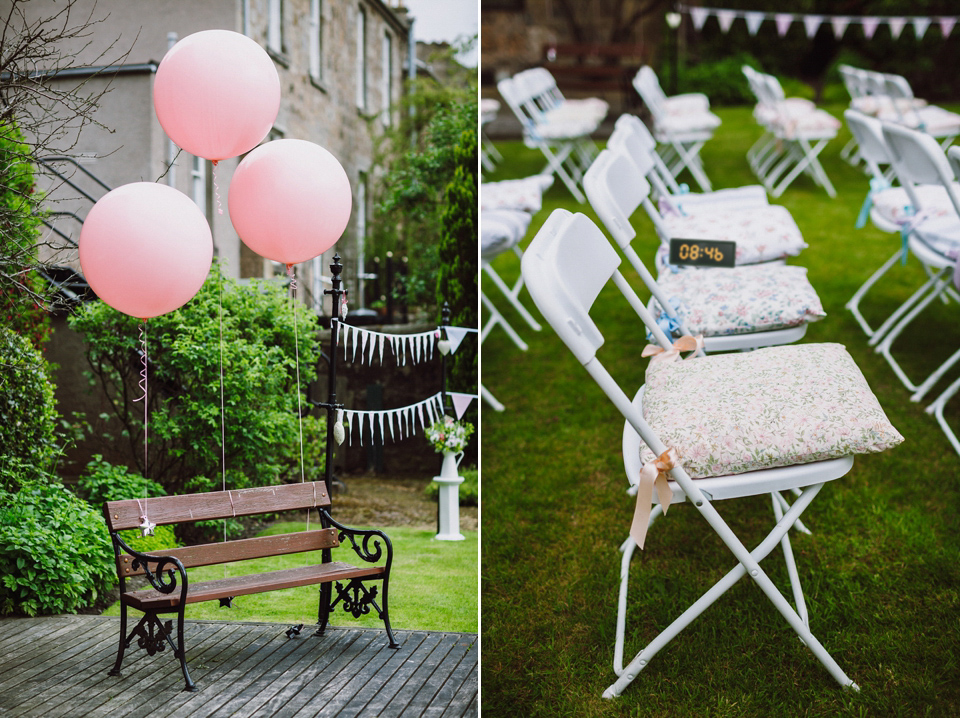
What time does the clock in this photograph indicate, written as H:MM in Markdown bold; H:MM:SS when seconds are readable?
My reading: **8:46**
